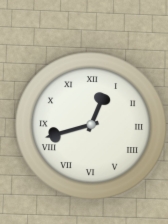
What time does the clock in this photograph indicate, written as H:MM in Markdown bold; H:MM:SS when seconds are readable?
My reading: **12:42**
